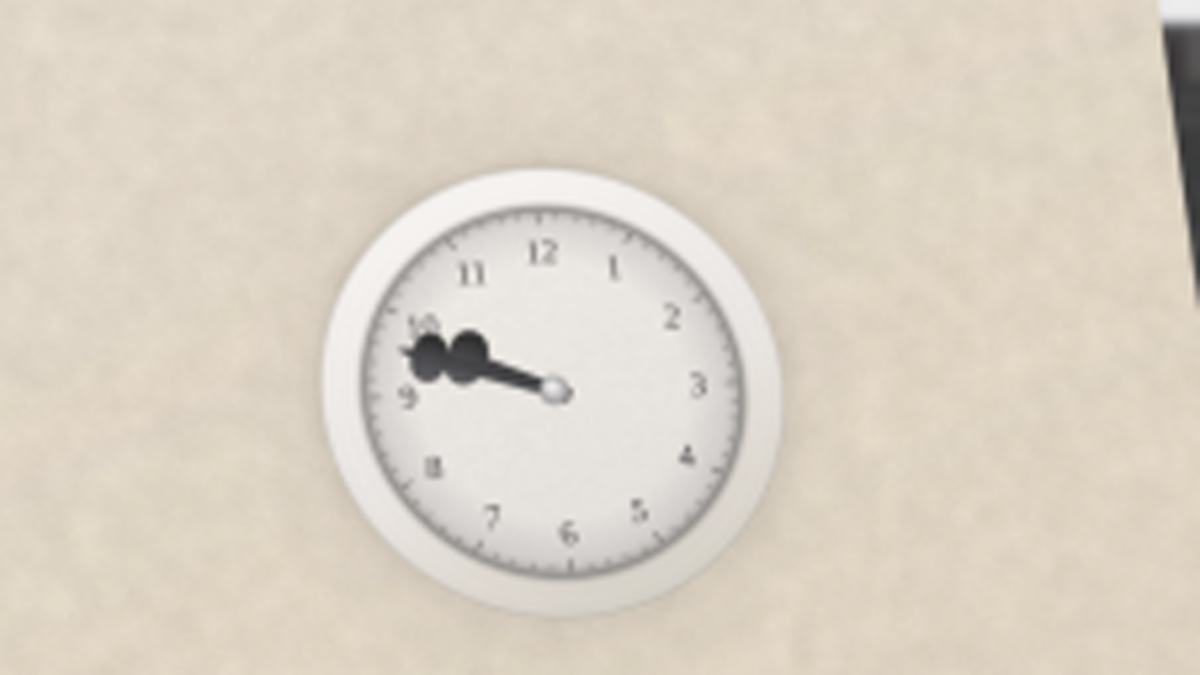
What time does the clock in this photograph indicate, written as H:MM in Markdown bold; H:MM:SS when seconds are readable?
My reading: **9:48**
